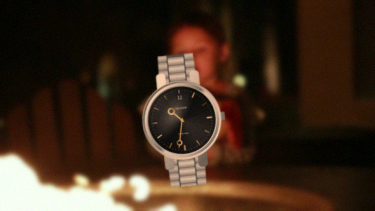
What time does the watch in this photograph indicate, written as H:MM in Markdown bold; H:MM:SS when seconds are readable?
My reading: **10:32**
